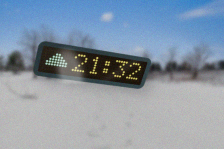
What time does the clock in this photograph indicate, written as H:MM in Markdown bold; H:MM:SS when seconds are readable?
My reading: **21:32**
